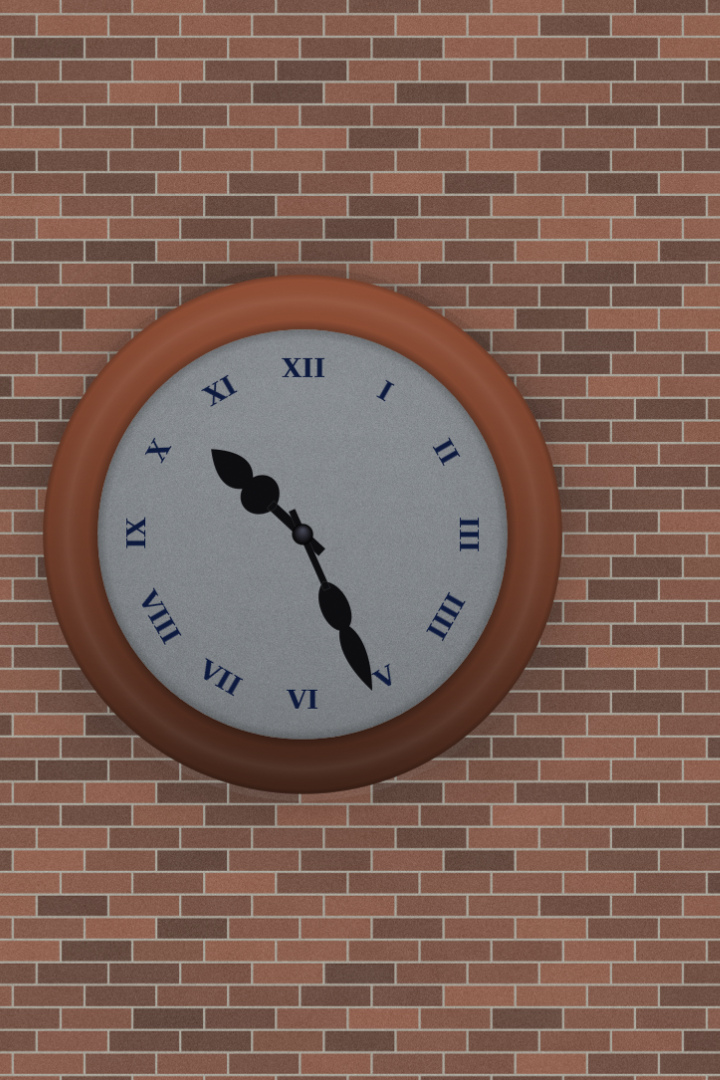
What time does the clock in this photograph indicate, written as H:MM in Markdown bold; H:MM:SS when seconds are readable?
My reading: **10:26**
